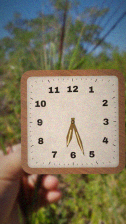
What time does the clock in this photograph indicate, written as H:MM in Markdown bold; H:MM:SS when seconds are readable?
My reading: **6:27**
